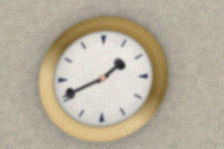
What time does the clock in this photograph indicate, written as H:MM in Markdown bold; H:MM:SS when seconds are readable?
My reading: **1:41**
